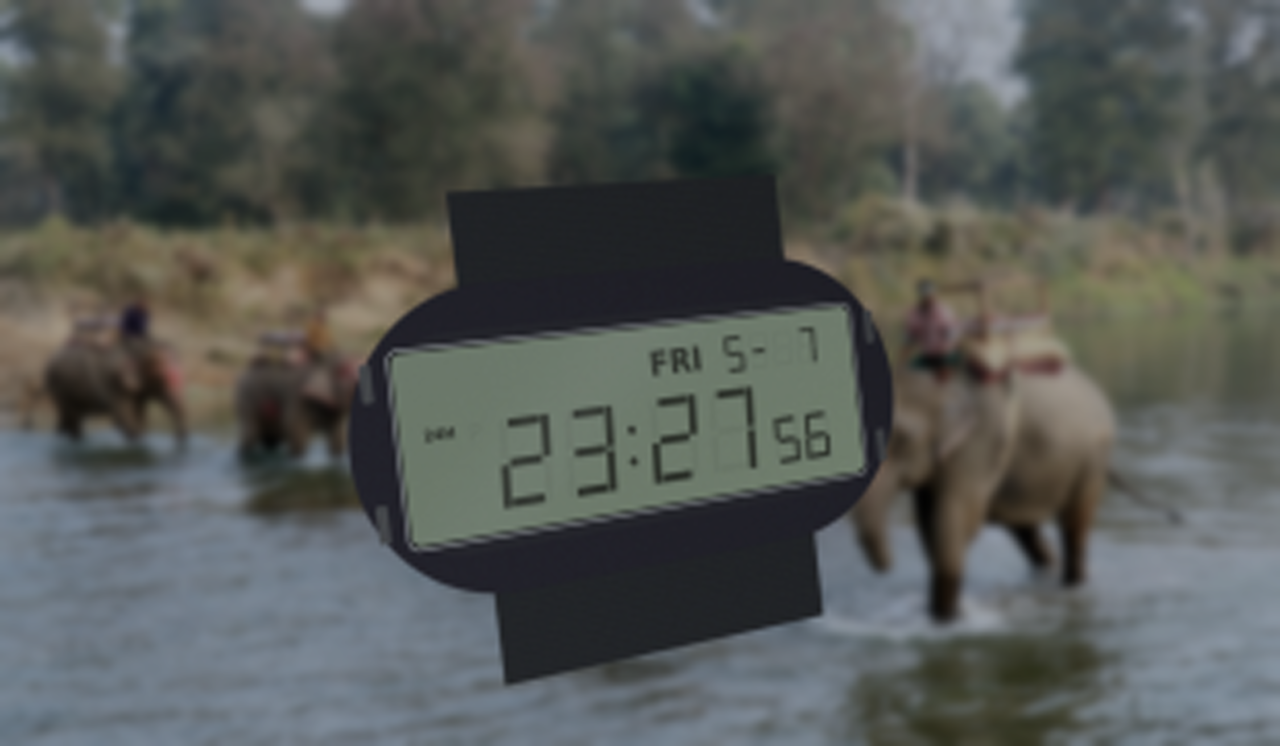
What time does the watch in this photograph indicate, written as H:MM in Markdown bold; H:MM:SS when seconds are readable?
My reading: **23:27:56**
